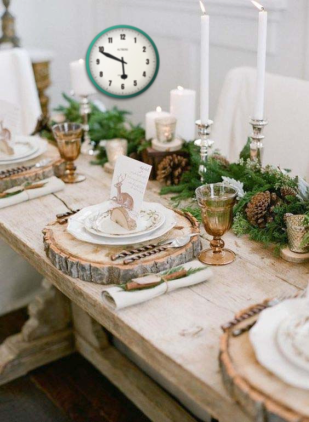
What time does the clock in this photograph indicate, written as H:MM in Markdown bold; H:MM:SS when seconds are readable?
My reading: **5:49**
